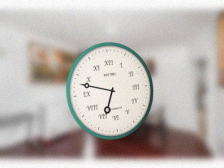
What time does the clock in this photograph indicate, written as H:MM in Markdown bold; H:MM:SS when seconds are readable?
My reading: **6:48**
